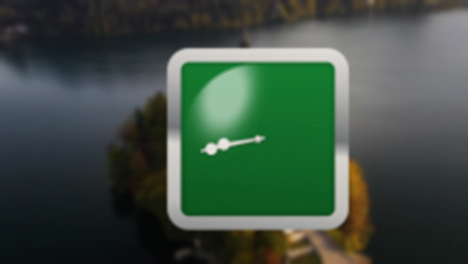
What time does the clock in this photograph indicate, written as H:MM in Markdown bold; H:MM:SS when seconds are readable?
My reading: **8:43**
